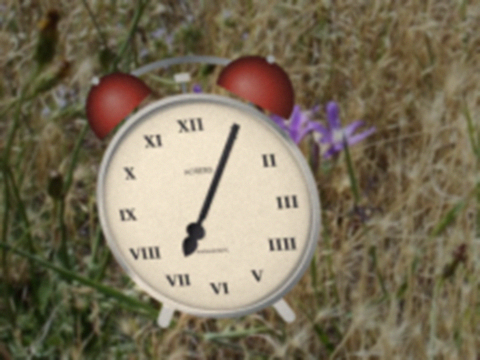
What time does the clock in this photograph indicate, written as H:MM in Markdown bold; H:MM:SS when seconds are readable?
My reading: **7:05**
